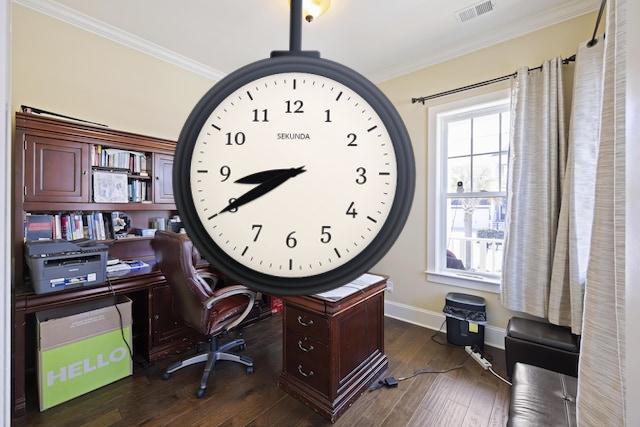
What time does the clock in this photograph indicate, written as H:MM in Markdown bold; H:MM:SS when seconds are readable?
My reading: **8:40**
